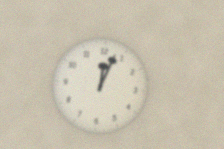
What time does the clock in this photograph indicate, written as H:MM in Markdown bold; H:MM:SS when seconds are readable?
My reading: **12:03**
